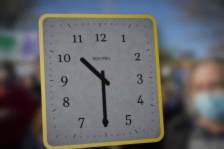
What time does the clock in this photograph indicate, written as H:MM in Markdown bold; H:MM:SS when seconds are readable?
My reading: **10:30**
